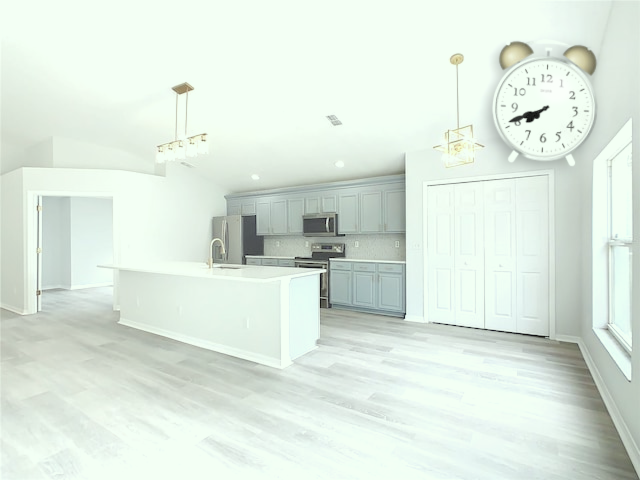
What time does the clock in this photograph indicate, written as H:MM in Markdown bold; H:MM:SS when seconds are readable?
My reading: **7:41**
